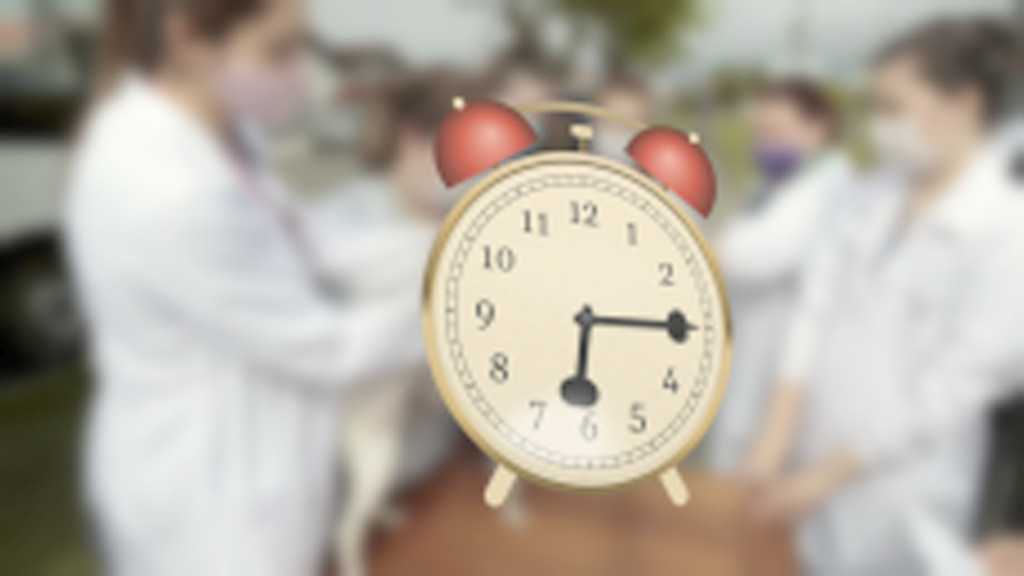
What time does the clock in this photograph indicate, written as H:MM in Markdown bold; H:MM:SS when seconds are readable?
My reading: **6:15**
